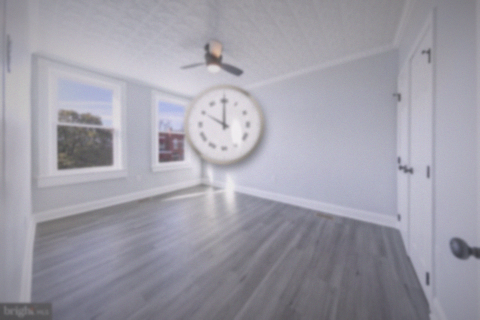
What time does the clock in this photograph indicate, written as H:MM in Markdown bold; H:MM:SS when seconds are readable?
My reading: **10:00**
